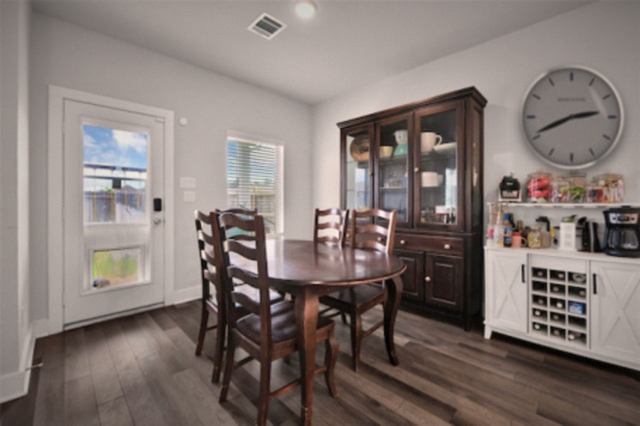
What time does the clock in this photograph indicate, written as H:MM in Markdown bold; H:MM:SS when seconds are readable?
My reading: **2:41**
